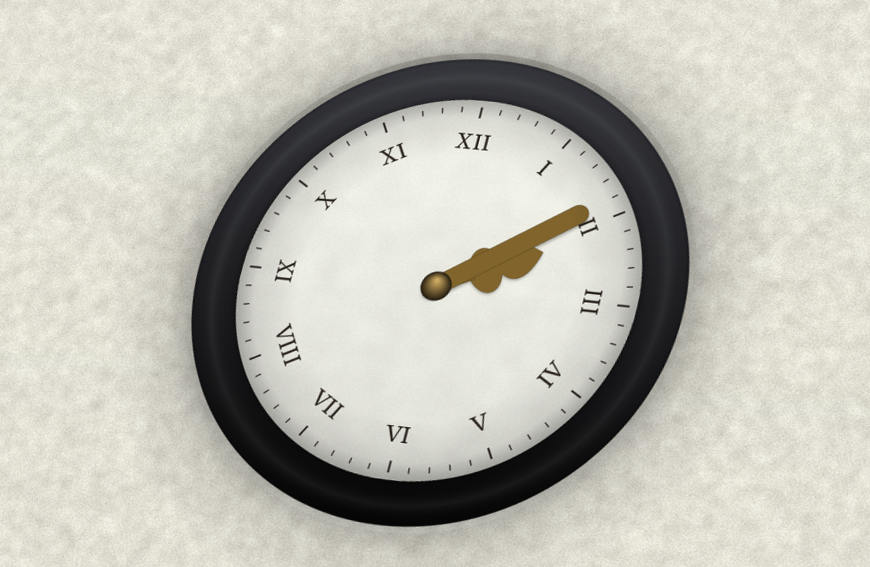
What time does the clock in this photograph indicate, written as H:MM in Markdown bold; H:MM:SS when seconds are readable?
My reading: **2:09**
